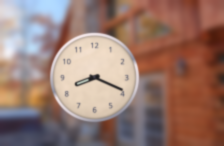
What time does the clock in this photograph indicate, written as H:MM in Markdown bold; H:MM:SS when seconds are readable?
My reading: **8:19**
